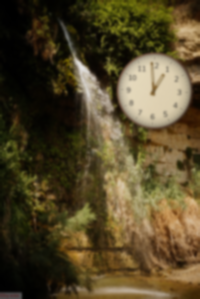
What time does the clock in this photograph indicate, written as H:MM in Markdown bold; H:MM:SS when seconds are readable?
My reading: **12:59**
